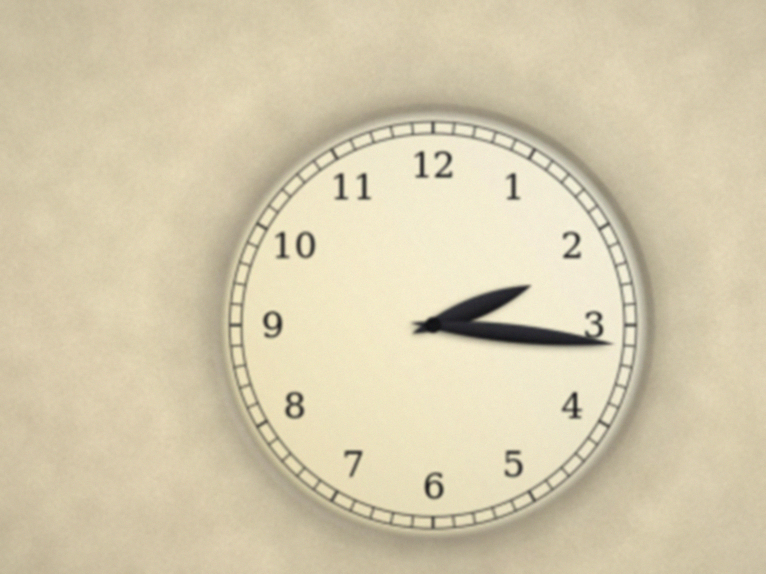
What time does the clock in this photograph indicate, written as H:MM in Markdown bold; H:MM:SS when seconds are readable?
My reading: **2:16**
